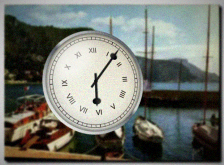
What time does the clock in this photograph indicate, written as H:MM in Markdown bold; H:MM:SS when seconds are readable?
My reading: **6:07**
